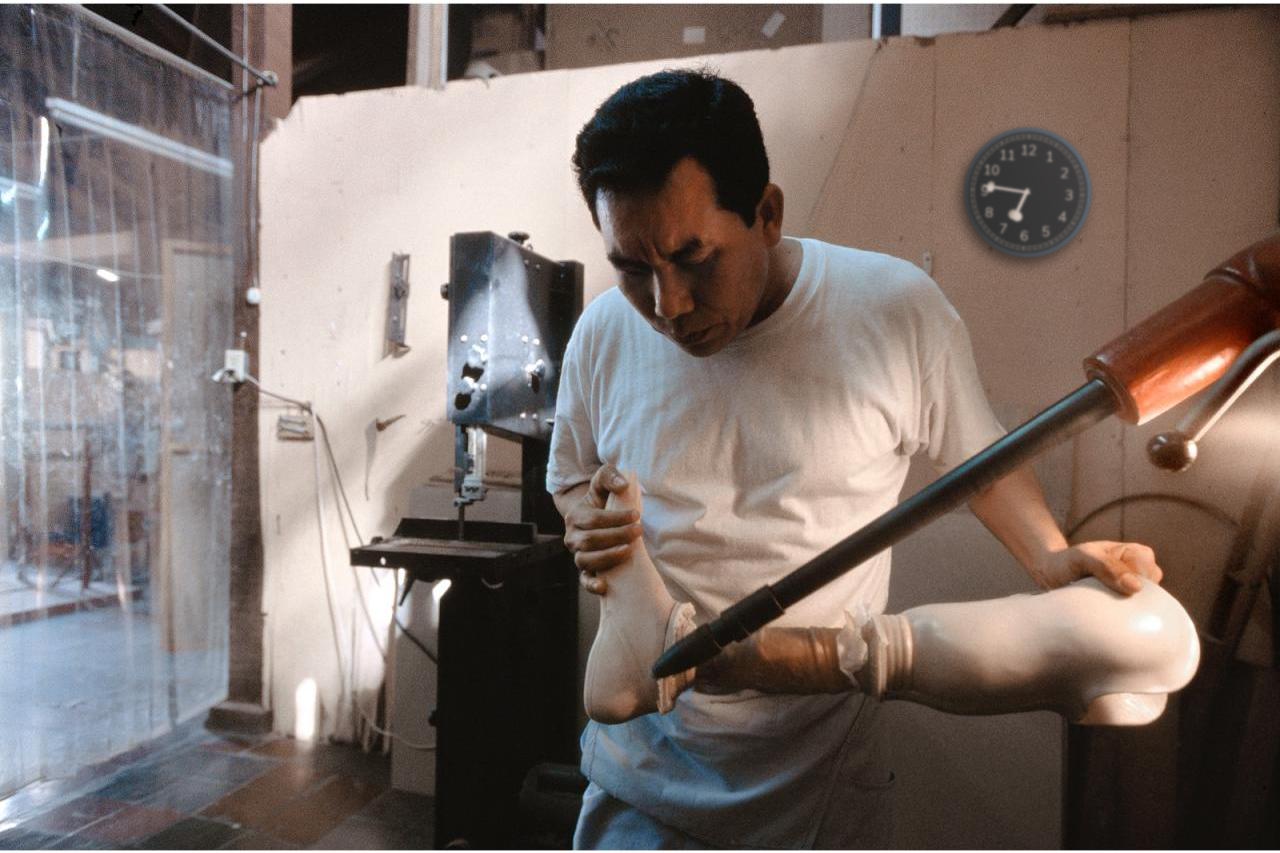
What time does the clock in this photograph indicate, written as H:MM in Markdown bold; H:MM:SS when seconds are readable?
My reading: **6:46**
